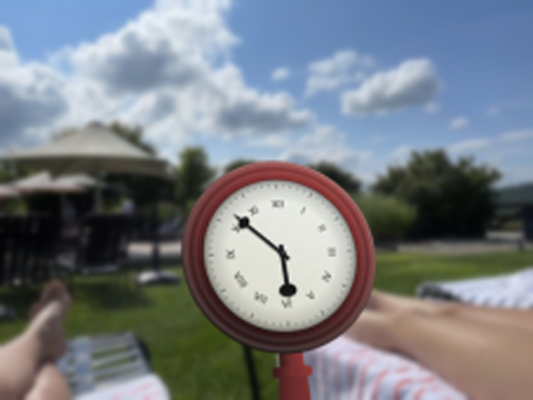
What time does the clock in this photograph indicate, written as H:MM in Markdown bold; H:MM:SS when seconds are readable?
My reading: **5:52**
